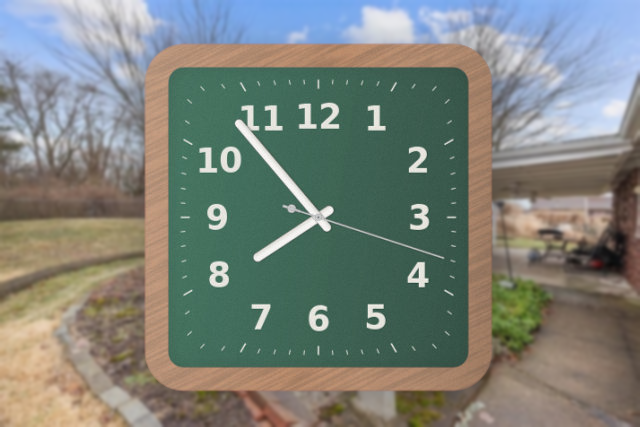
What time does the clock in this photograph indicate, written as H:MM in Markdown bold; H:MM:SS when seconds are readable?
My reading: **7:53:18**
